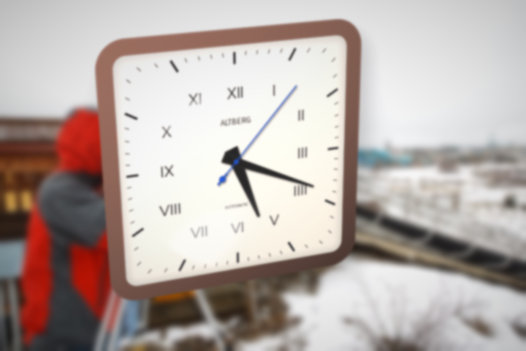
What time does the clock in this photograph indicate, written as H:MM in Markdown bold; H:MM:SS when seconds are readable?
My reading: **5:19:07**
